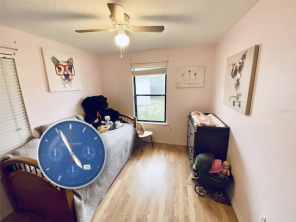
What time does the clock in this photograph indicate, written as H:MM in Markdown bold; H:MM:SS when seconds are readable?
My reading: **4:56**
